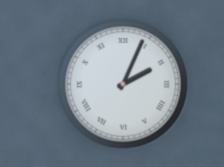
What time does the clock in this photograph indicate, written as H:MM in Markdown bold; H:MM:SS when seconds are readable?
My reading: **2:04**
